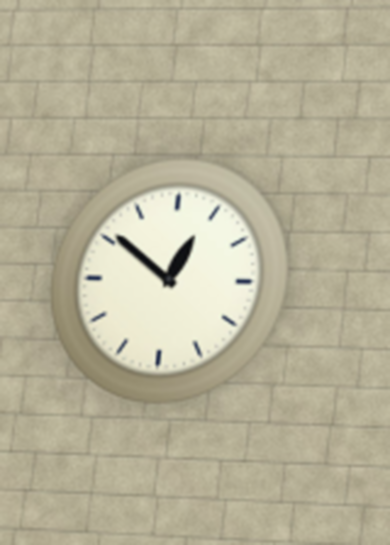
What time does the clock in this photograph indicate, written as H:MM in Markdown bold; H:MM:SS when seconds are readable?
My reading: **12:51**
